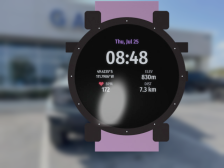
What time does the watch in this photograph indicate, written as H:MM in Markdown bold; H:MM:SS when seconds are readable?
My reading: **8:48**
